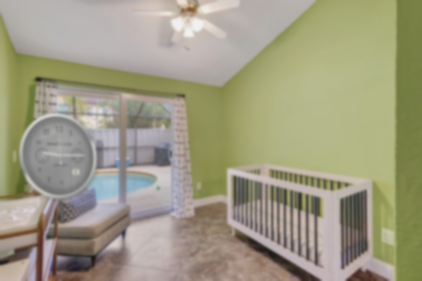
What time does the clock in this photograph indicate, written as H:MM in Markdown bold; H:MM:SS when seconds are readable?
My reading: **9:15**
